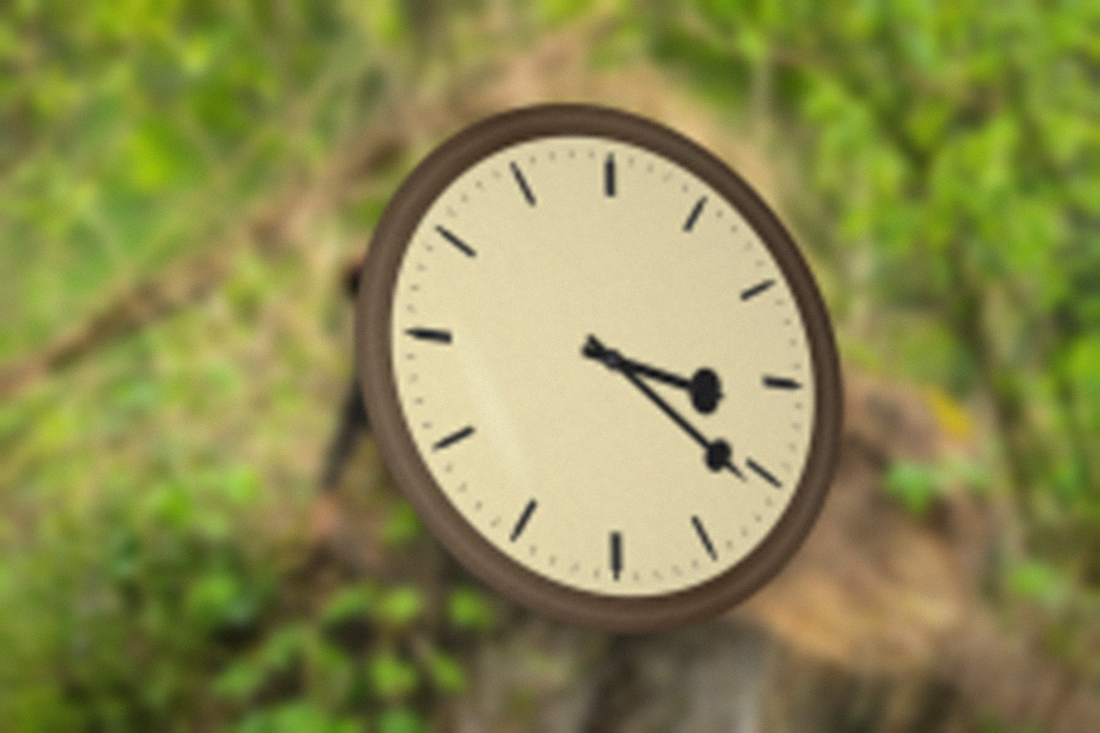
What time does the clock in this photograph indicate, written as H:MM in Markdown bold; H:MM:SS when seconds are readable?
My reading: **3:21**
